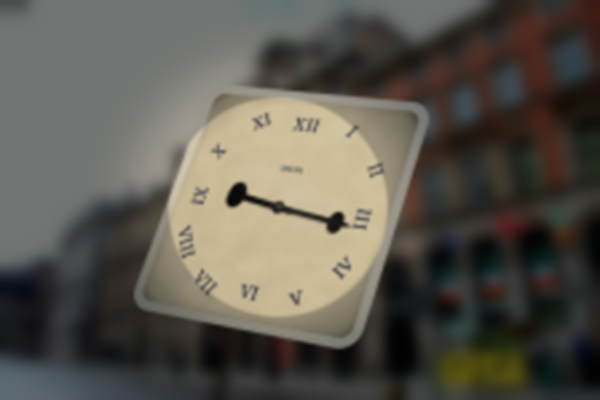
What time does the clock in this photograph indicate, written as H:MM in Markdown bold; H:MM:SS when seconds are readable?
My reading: **9:16**
